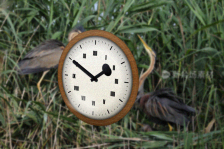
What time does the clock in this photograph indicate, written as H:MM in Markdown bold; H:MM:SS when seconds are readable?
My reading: **1:50**
